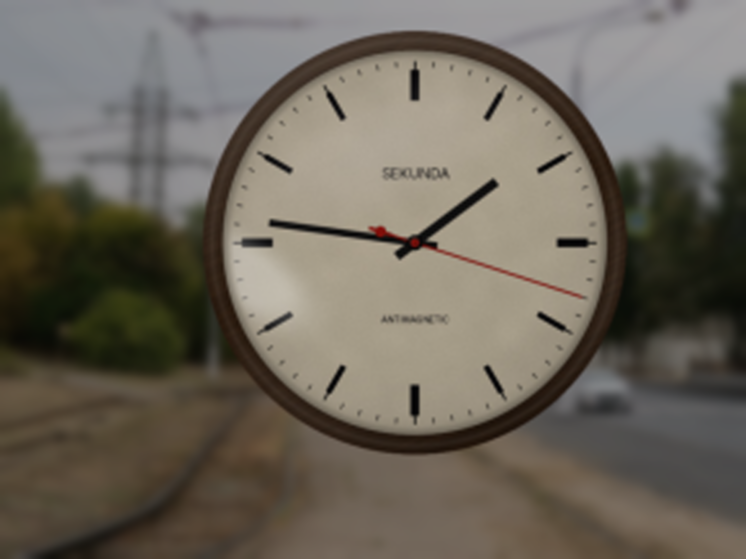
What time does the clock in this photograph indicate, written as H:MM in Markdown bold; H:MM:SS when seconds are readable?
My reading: **1:46:18**
